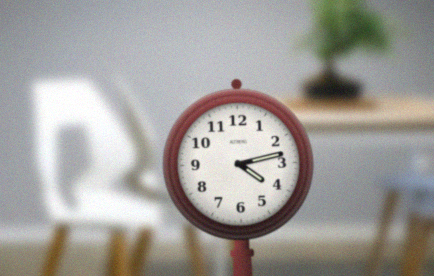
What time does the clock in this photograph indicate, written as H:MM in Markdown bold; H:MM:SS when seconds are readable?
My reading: **4:13**
